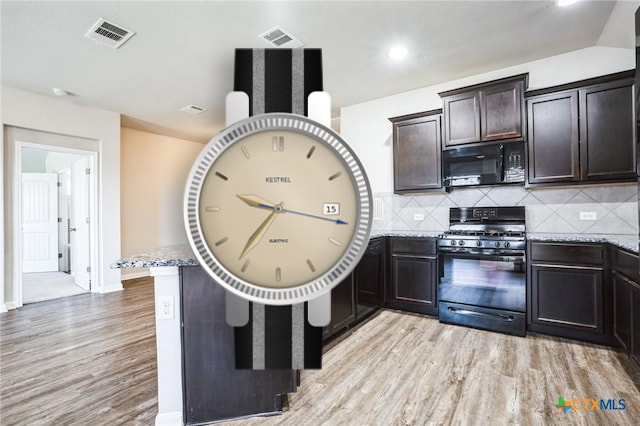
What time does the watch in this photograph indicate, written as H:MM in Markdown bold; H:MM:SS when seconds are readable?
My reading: **9:36:17**
